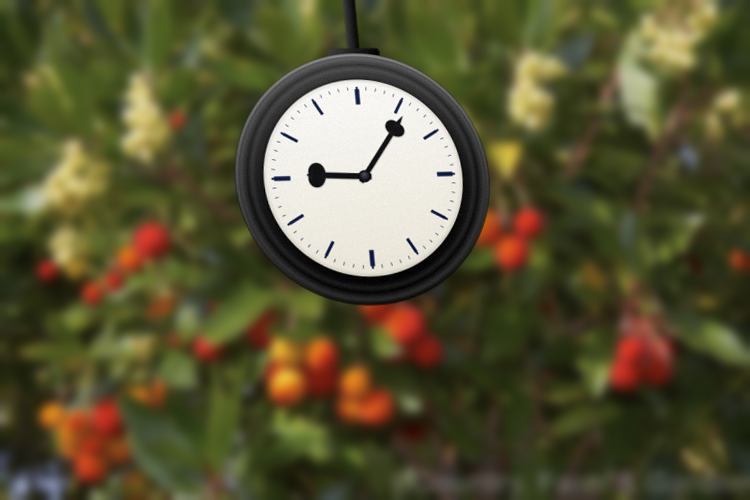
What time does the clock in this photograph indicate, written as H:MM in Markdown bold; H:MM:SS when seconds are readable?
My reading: **9:06**
